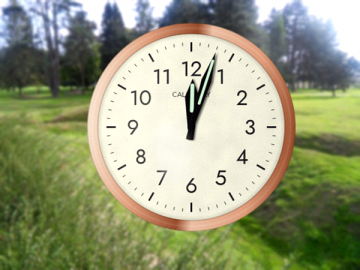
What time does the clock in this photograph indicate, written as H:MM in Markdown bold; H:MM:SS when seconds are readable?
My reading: **12:03**
